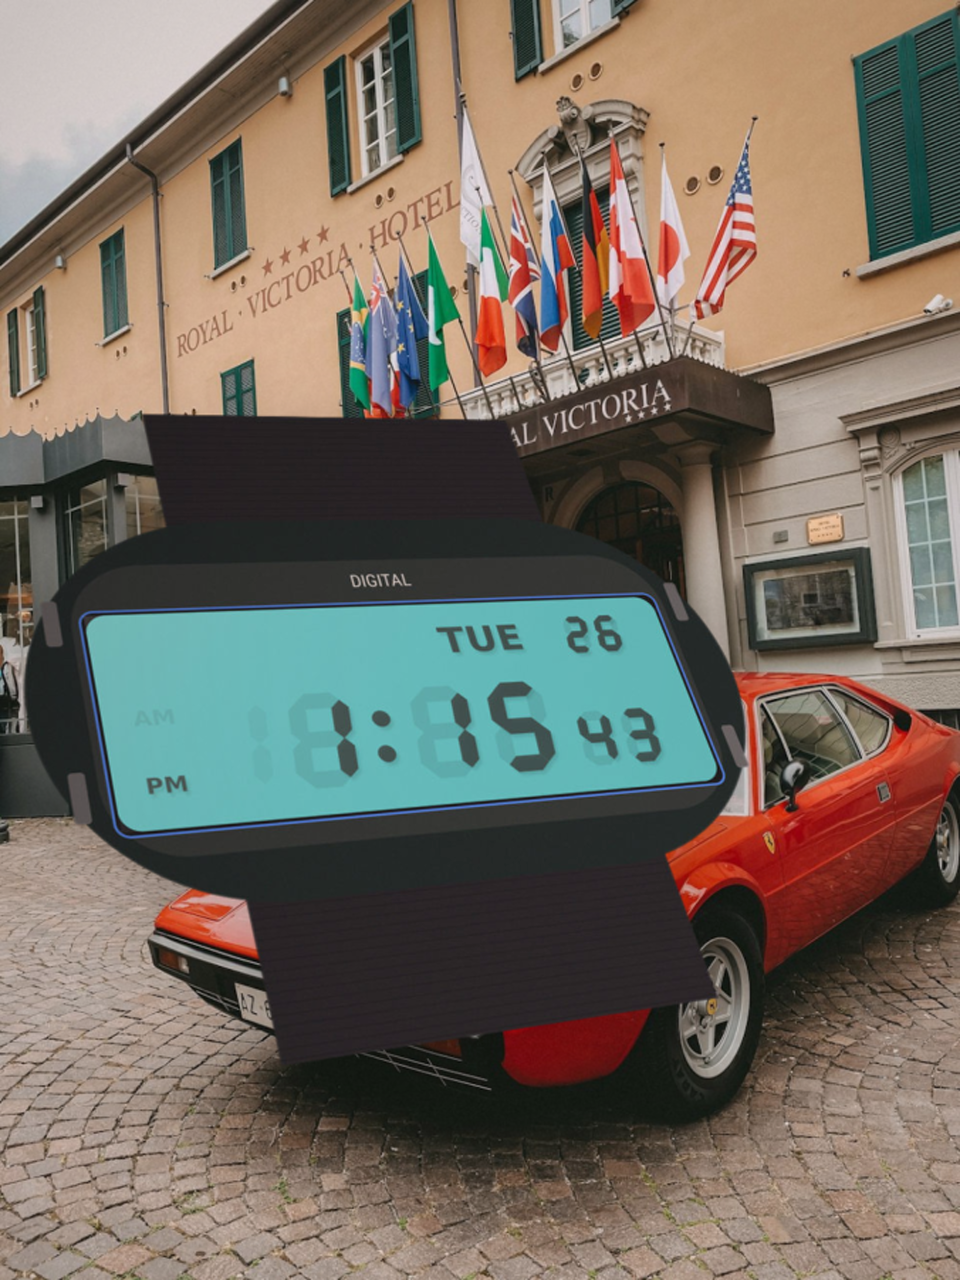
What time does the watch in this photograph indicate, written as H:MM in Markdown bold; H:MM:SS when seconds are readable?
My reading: **1:15:43**
